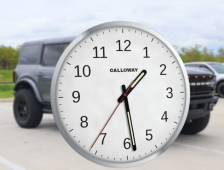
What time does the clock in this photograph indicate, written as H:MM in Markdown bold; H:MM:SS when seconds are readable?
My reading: **1:28:36**
